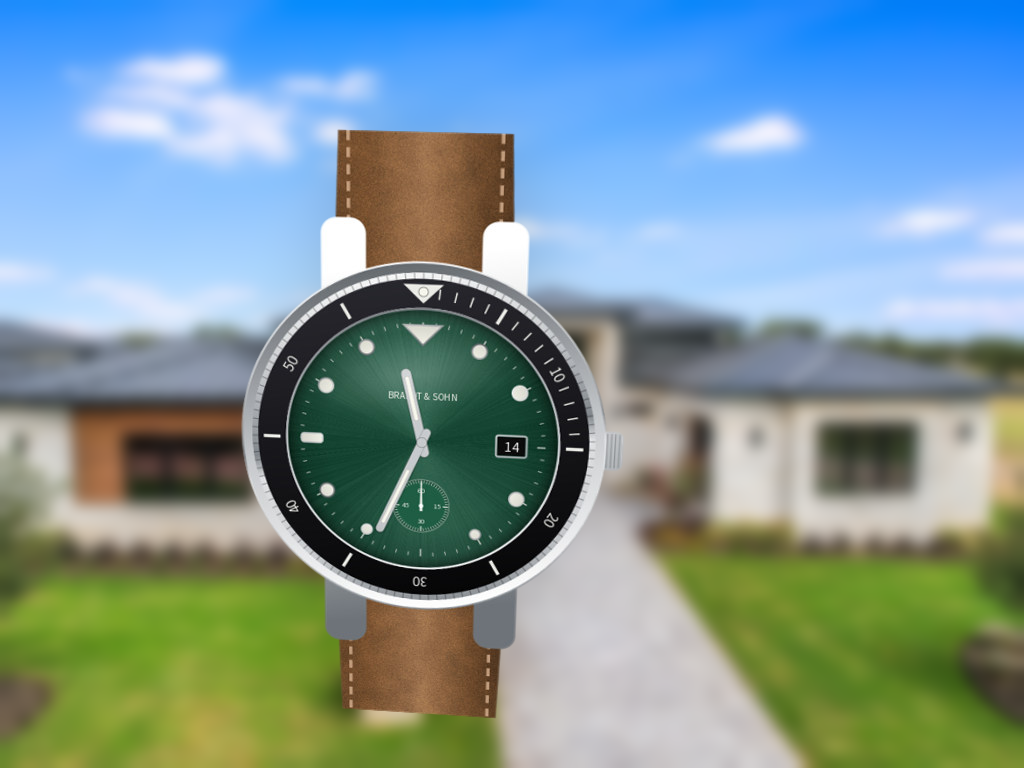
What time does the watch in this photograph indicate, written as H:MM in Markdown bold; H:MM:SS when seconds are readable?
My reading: **11:34**
